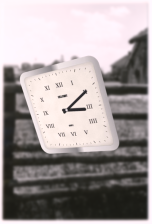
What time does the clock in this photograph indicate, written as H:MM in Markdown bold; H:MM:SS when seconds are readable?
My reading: **3:10**
